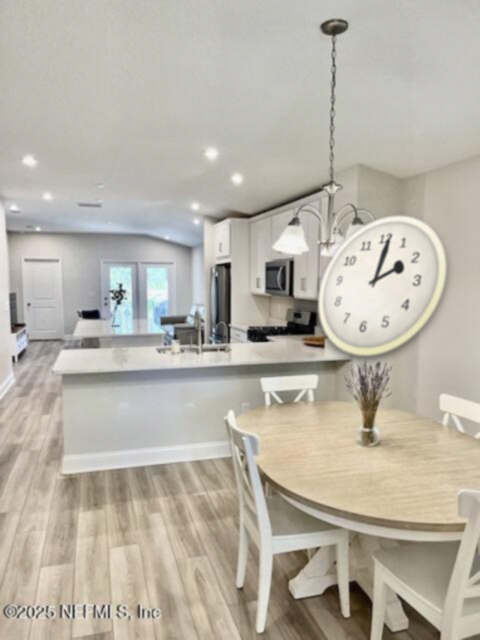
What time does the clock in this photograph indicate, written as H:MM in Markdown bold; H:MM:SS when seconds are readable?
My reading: **2:01**
